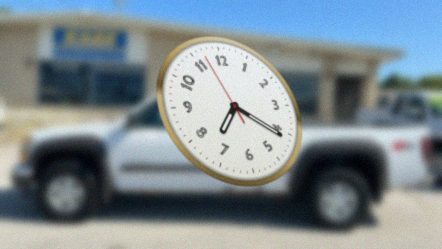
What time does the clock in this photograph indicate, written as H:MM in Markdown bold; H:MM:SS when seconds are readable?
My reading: **7:20:57**
